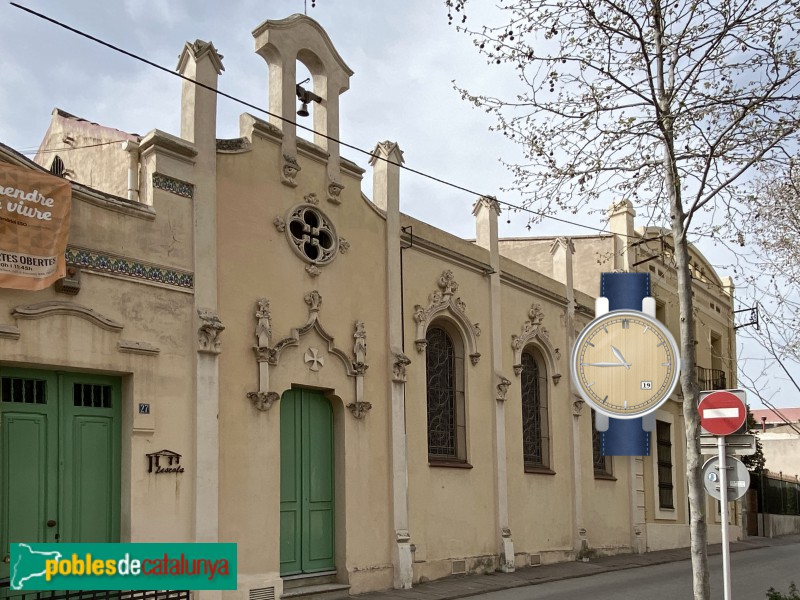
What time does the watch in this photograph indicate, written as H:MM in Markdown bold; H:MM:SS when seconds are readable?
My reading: **10:45**
